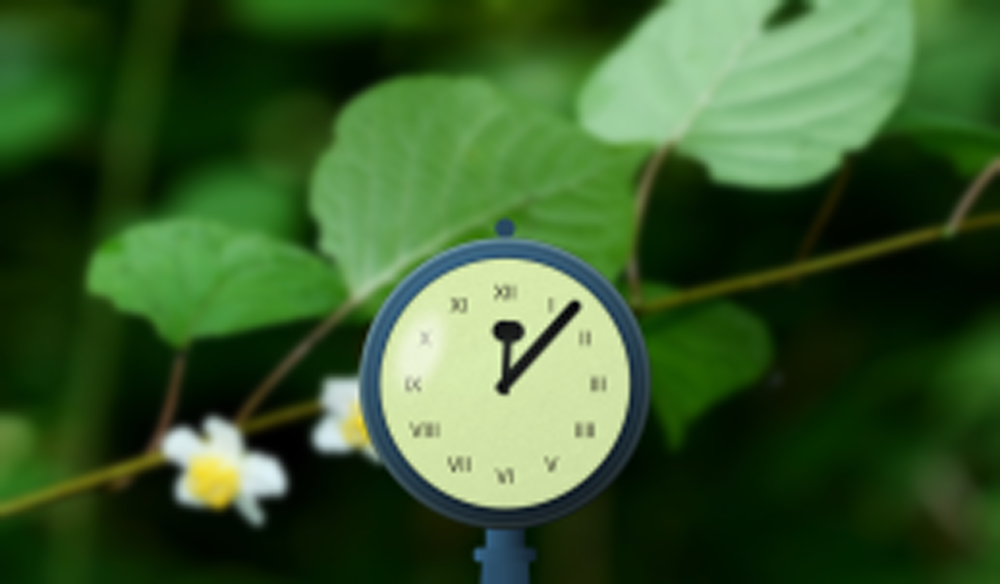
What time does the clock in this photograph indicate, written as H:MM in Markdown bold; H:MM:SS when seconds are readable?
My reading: **12:07**
